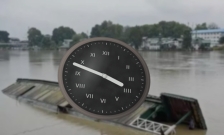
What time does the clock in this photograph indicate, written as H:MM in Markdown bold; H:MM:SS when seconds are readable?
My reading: **3:48**
